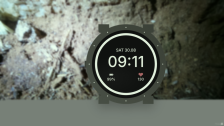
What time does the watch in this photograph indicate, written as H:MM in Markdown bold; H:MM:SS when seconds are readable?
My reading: **9:11**
